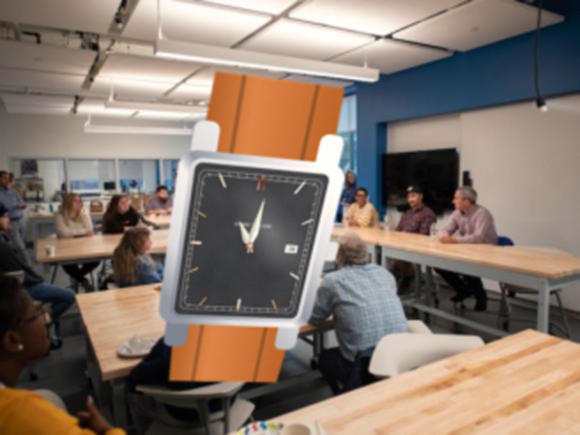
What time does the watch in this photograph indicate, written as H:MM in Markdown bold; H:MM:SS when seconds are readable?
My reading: **11:01**
